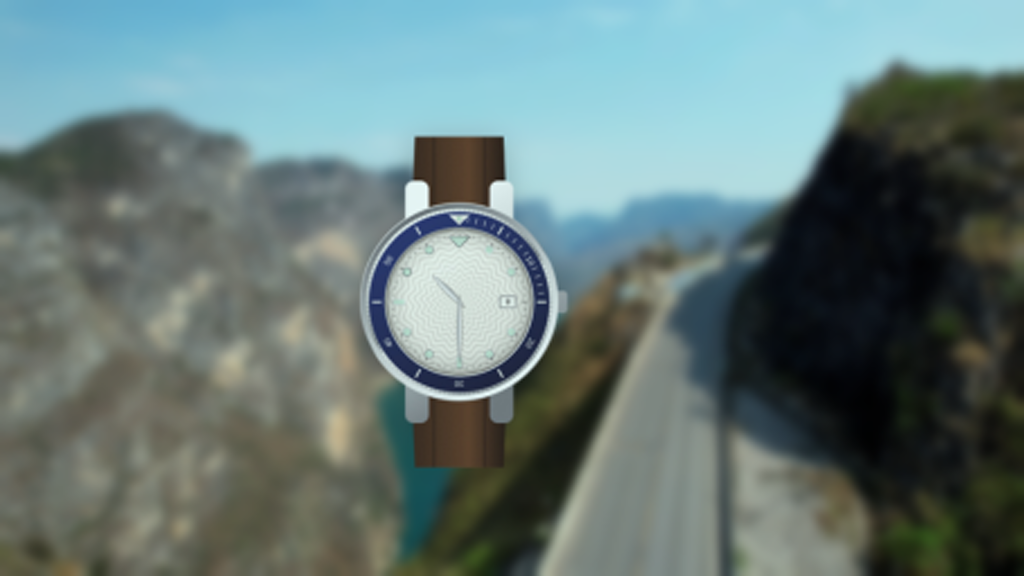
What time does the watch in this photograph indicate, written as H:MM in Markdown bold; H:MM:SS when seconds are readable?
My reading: **10:30**
